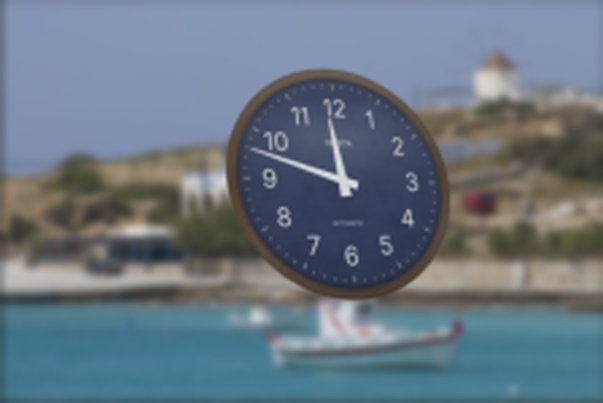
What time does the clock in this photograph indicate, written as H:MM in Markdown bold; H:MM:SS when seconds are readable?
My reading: **11:48**
